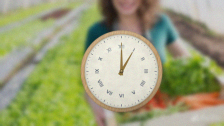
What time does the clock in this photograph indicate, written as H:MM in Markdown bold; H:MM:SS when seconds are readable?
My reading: **1:00**
